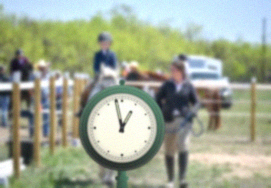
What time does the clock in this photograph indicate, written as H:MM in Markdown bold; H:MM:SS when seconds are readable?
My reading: **12:58**
